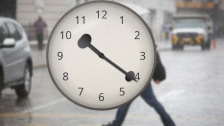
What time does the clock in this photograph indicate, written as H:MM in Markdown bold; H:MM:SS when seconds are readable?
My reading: **10:21**
